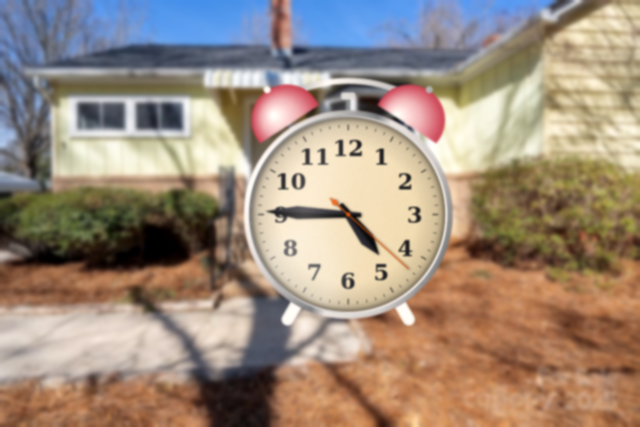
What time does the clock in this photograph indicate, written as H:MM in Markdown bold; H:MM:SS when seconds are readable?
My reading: **4:45:22**
